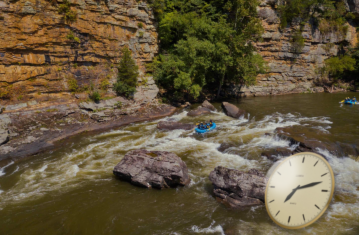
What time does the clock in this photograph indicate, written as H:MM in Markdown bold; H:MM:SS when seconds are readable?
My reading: **7:12**
